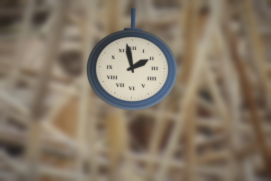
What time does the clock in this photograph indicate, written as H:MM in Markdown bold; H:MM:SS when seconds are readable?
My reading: **1:58**
